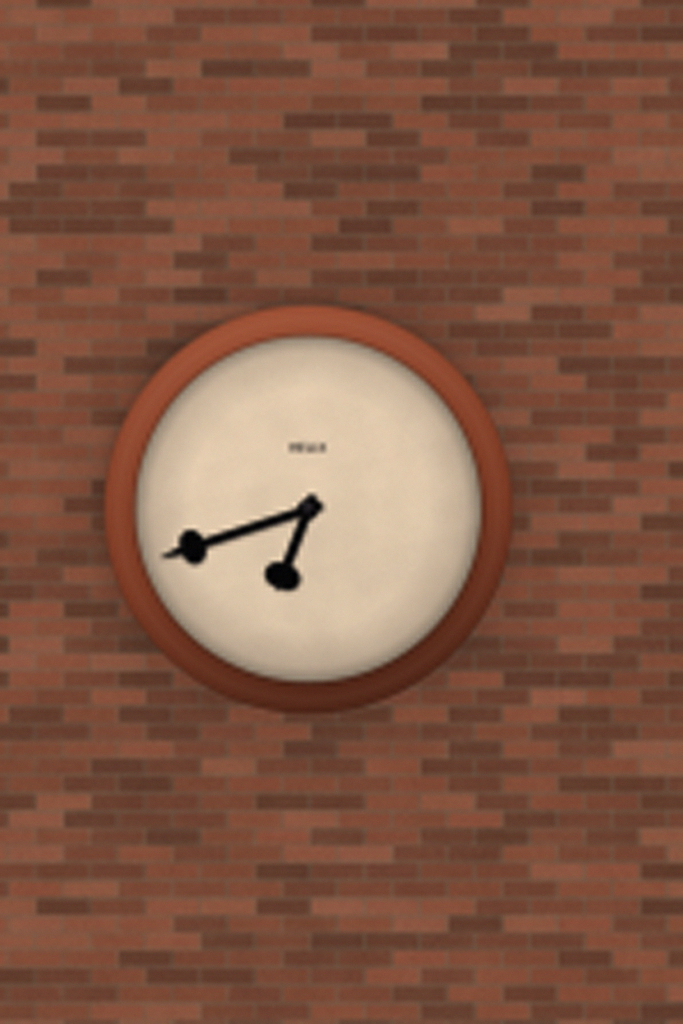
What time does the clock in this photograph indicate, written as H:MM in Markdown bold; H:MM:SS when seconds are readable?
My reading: **6:42**
